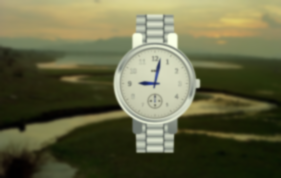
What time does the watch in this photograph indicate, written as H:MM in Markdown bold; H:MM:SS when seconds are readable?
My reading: **9:02**
